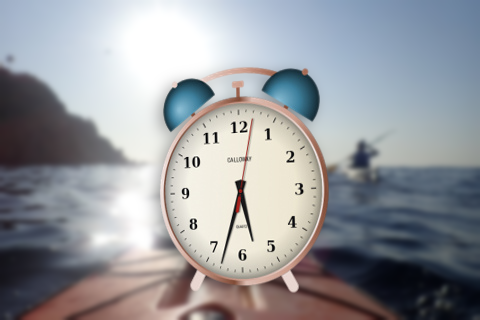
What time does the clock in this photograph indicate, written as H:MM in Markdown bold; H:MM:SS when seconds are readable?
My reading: **5:33:02**
